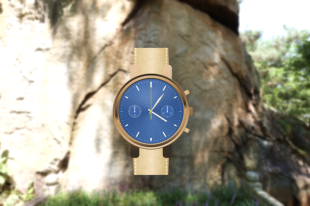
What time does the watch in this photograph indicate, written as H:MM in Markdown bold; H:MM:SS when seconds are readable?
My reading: **4:06**
